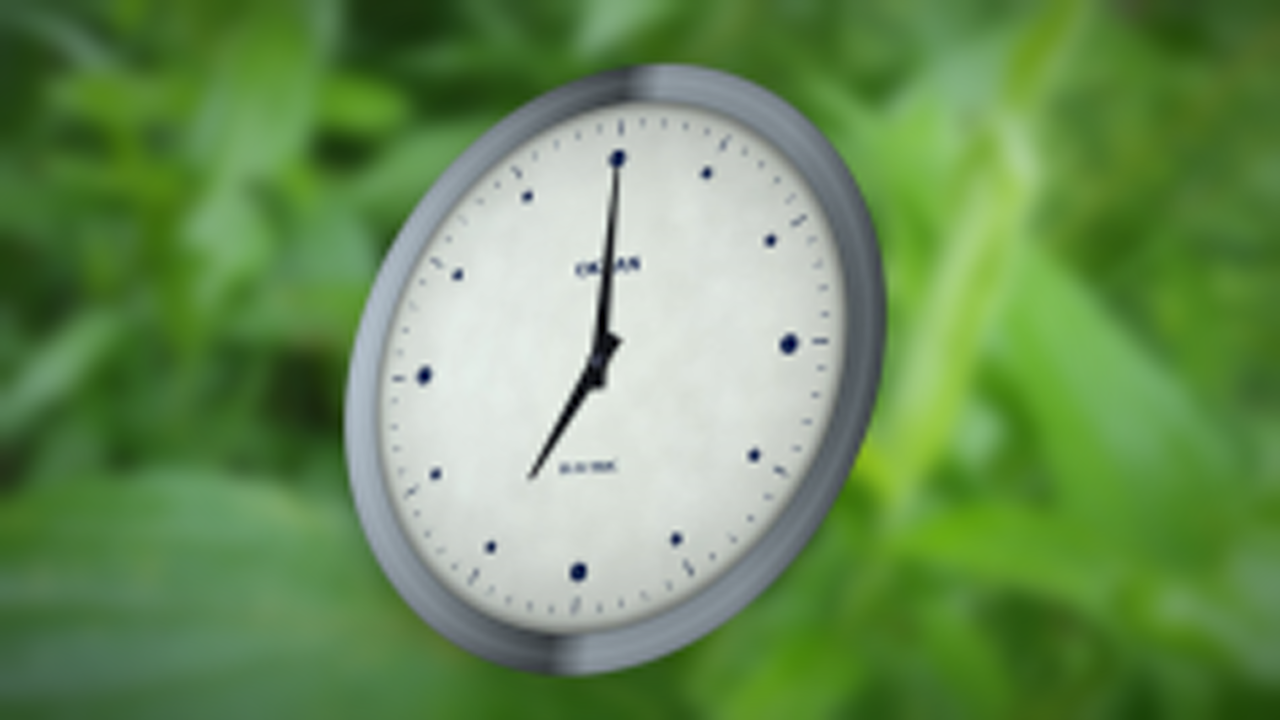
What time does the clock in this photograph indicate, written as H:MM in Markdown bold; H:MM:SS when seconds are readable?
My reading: **7:00**
